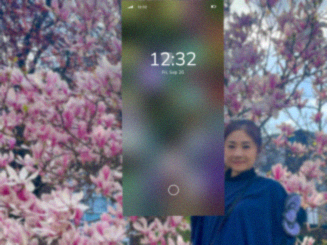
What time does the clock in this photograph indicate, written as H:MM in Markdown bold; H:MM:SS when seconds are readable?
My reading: **12:32**
